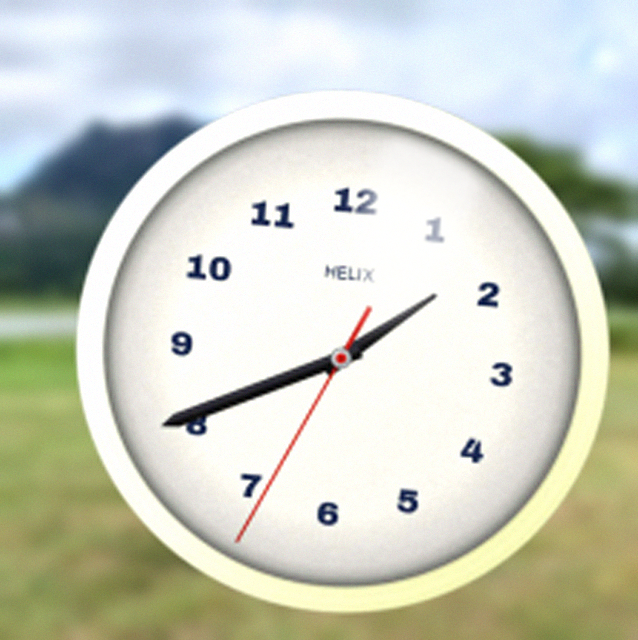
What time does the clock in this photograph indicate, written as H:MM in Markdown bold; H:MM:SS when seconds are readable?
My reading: **1:40:34**
